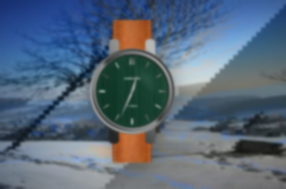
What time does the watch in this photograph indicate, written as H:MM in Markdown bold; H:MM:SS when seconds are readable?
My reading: **12:34**
